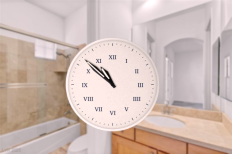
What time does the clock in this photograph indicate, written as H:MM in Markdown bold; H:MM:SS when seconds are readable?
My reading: **10:52**
